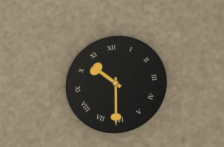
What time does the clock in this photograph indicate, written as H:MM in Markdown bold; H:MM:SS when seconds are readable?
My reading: **10:31**
